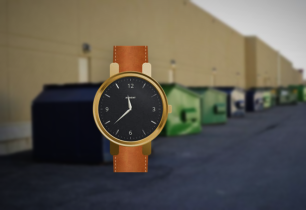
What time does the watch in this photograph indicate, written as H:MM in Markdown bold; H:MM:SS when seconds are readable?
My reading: **11:38**
